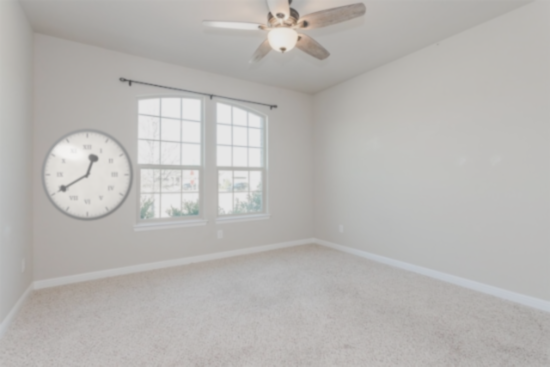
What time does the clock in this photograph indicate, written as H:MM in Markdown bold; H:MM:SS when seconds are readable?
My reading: **12:40**
